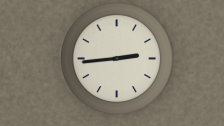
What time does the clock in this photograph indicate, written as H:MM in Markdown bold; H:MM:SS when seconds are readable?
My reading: **2:44**
